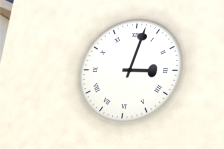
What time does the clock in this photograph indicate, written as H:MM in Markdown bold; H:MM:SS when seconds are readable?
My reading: **3:02**
